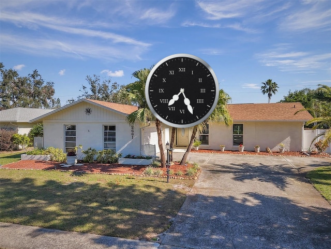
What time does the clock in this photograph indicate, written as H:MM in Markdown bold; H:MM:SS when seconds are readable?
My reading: **7:26**
